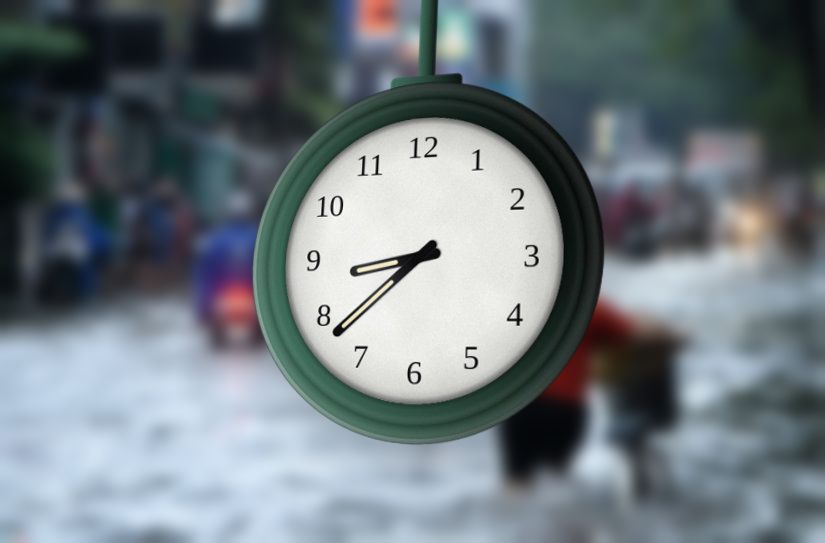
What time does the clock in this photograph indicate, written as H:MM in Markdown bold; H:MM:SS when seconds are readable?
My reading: **8:38**
